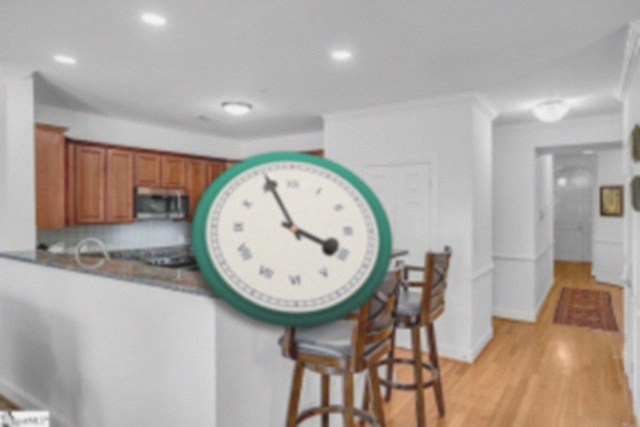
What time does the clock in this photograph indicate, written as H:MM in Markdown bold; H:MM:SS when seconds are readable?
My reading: **3:56**
